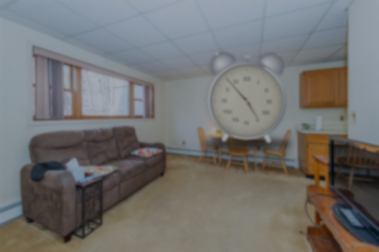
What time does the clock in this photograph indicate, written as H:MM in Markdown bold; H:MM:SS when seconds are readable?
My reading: **4:53**
